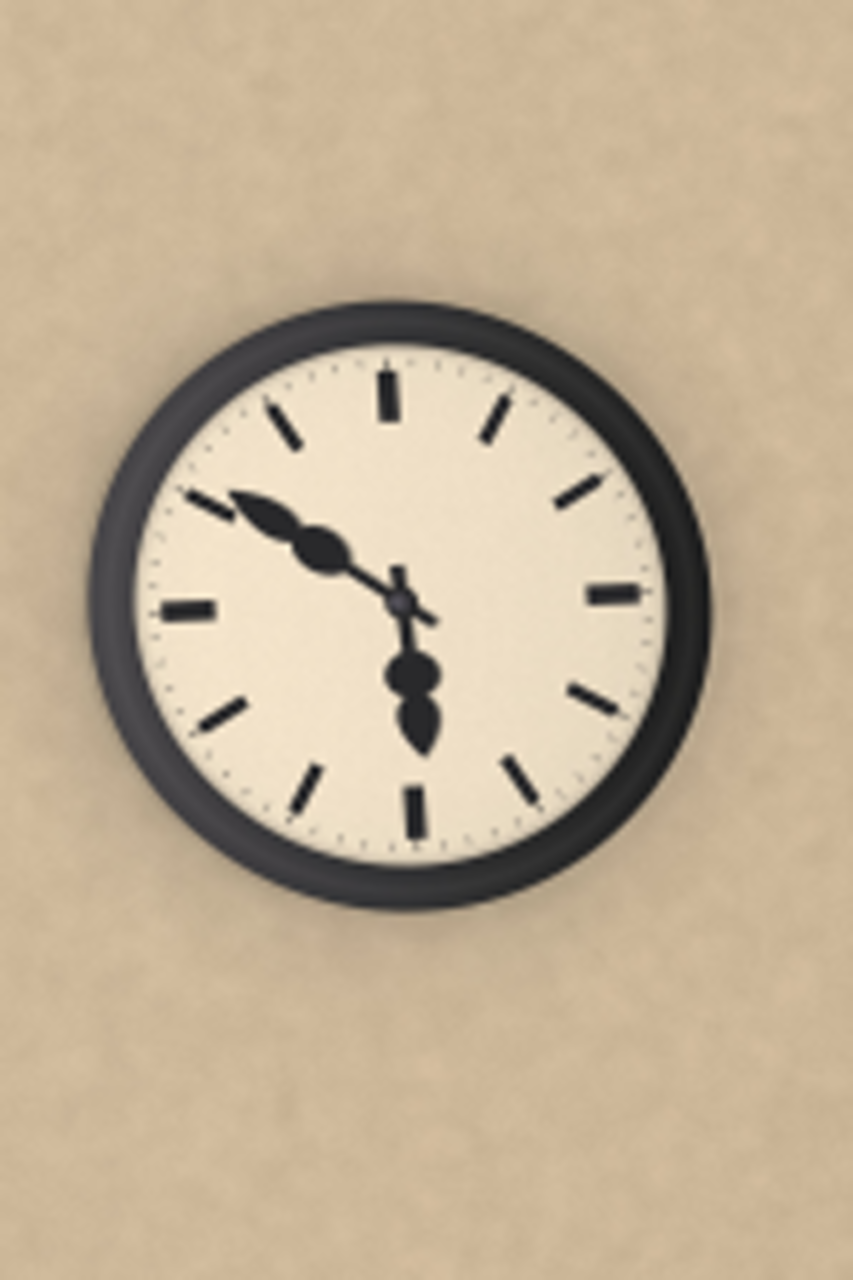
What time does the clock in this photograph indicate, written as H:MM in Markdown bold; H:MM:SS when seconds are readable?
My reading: **5:51**
